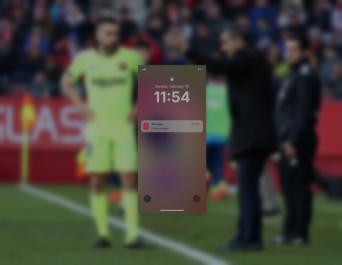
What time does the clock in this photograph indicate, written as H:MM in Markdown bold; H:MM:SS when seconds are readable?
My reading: **11:54**
